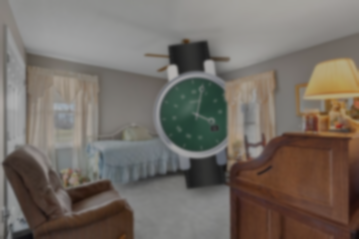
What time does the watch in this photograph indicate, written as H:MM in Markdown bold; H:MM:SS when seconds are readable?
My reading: **4:03**
